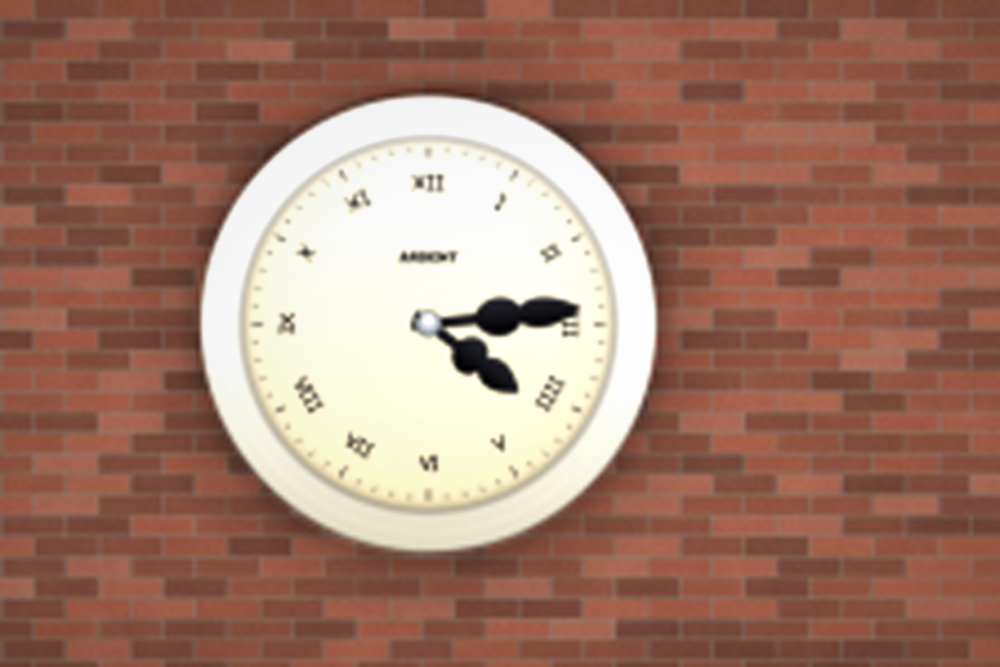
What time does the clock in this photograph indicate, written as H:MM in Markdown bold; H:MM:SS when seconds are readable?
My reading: **4:14**
